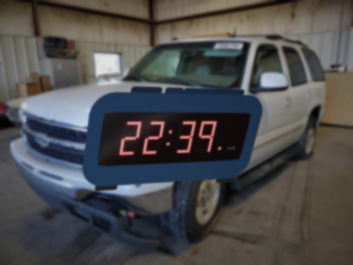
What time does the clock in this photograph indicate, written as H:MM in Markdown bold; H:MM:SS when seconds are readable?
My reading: **22:39**
